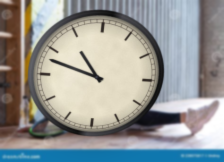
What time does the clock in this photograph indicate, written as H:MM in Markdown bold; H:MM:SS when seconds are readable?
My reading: **10:48**
